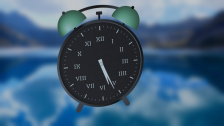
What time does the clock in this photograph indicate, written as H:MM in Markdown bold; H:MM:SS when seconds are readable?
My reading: **5:26**
